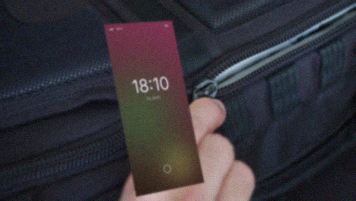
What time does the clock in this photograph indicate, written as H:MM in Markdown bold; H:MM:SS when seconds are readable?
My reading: **18:10**
